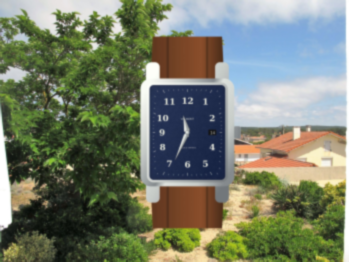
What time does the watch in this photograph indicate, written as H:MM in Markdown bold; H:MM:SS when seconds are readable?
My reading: **11:34**
